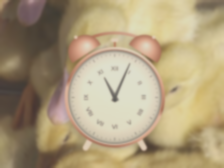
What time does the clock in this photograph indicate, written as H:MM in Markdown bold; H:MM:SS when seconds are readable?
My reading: **11:04**
